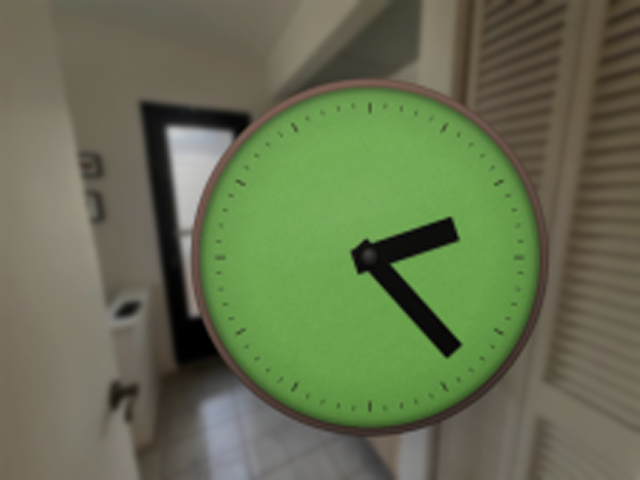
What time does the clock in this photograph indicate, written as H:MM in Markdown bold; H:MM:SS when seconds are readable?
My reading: **2:23**
